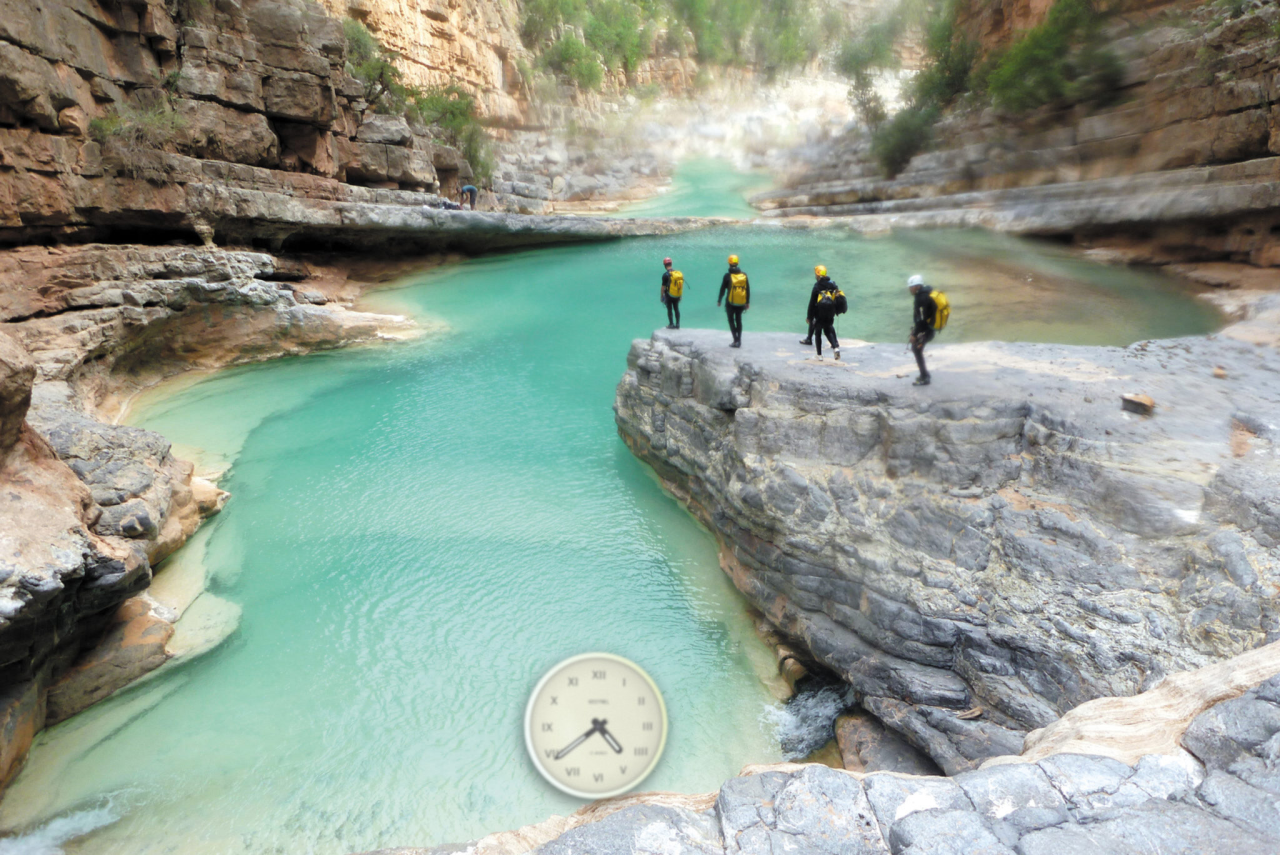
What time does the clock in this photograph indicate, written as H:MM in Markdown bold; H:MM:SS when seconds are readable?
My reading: **4:39**
